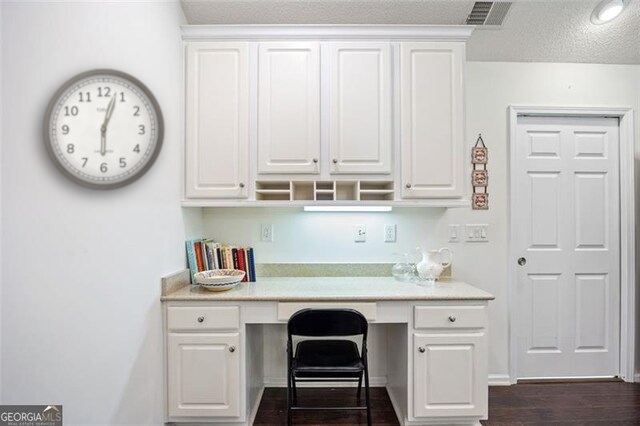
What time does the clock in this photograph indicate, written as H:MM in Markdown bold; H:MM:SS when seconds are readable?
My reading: **6:03**
